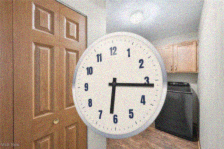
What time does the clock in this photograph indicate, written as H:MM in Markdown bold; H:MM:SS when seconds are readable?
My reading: **6:16**
